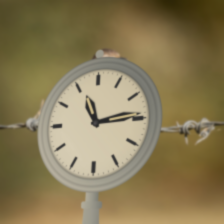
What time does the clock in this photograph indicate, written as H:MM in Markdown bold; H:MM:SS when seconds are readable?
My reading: **11:14**
